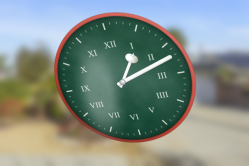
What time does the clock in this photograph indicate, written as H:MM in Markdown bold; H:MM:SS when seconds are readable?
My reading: **1:12**
